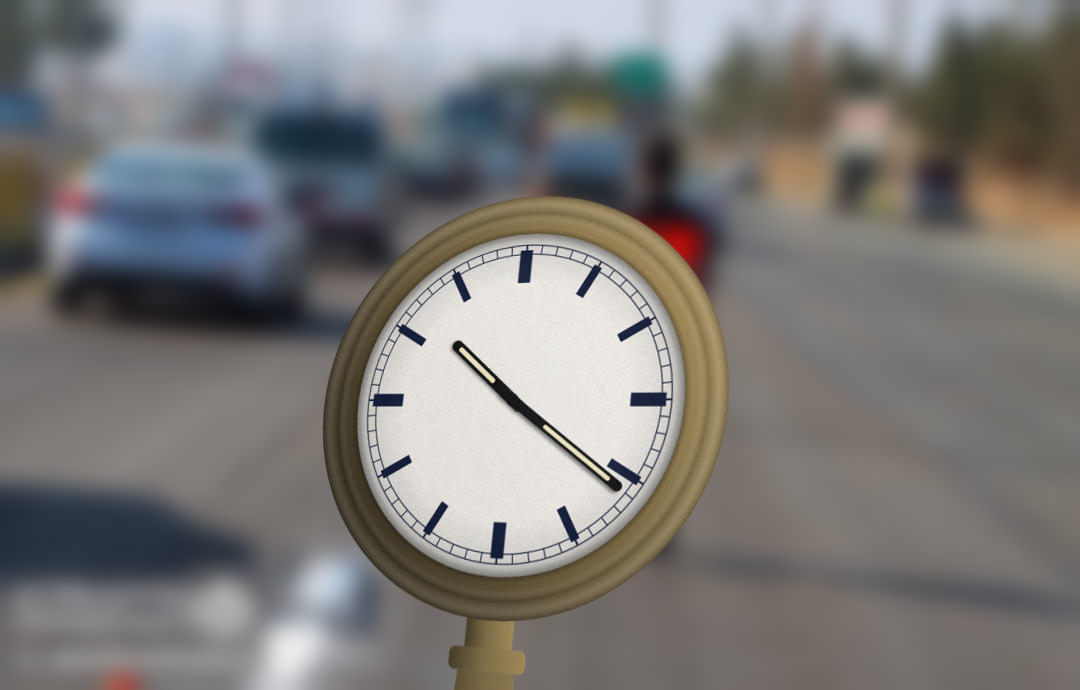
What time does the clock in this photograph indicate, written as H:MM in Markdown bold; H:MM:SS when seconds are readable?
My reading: **10:21**
